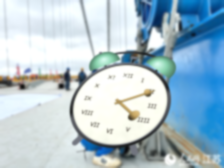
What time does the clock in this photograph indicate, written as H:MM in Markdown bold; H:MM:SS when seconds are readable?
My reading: **4:10**
